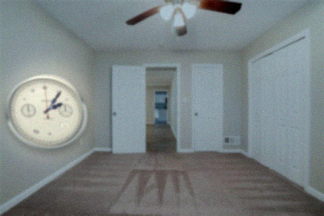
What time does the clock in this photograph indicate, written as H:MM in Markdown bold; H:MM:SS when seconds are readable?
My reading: **2:06**
